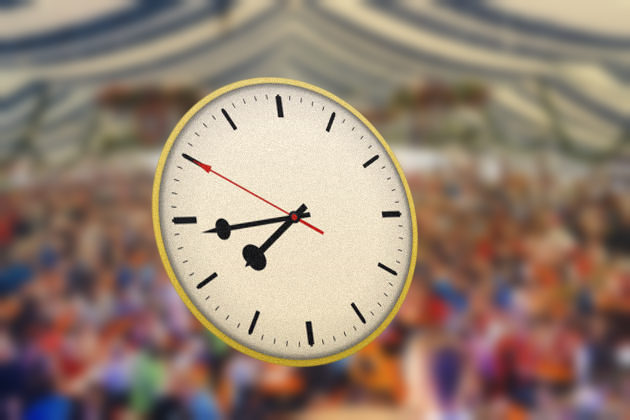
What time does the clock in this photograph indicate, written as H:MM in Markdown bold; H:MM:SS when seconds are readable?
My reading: **7:43:50**
